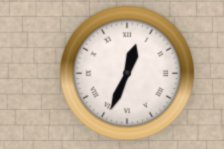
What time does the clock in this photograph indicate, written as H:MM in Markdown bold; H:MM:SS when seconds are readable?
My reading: **12:34**
